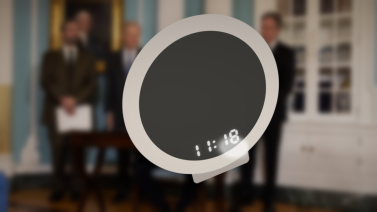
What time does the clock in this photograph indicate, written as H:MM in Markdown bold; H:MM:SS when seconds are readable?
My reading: **11:18**
